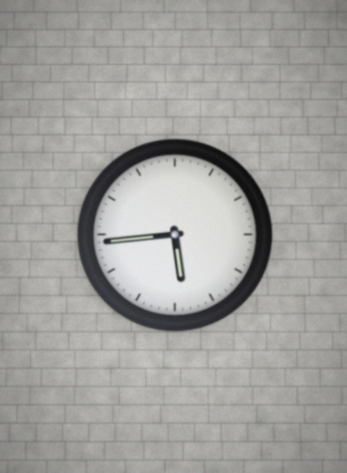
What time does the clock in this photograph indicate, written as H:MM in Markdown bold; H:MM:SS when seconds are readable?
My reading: **5:44**
